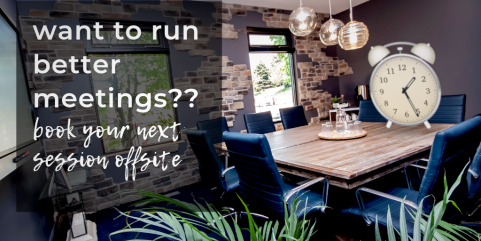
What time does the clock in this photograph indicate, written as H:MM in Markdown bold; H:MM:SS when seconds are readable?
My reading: **1:26**
